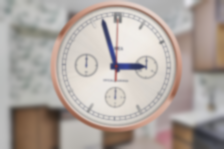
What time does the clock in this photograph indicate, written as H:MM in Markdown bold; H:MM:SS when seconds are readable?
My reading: **2:57**
